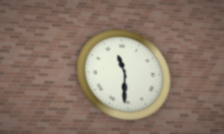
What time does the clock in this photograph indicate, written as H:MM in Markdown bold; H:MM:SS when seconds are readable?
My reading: **11:31**
